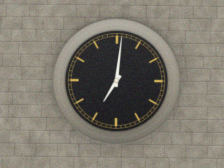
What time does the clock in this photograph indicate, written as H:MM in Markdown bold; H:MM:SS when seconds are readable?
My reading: **7:01**
